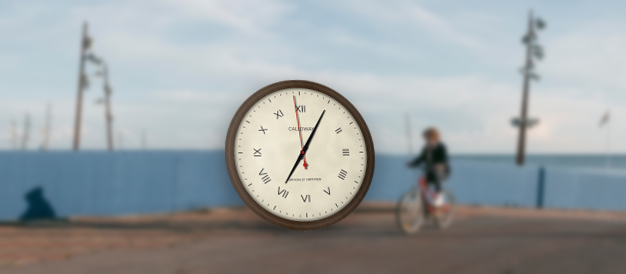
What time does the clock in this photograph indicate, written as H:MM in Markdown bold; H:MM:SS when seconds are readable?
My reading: **7:04:59**
